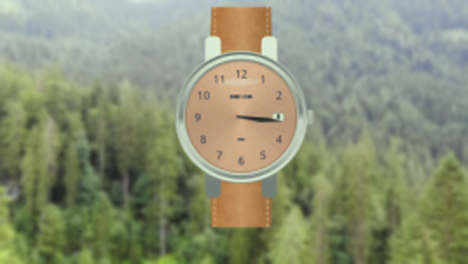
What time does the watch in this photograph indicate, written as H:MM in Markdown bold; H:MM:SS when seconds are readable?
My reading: **3:16**
